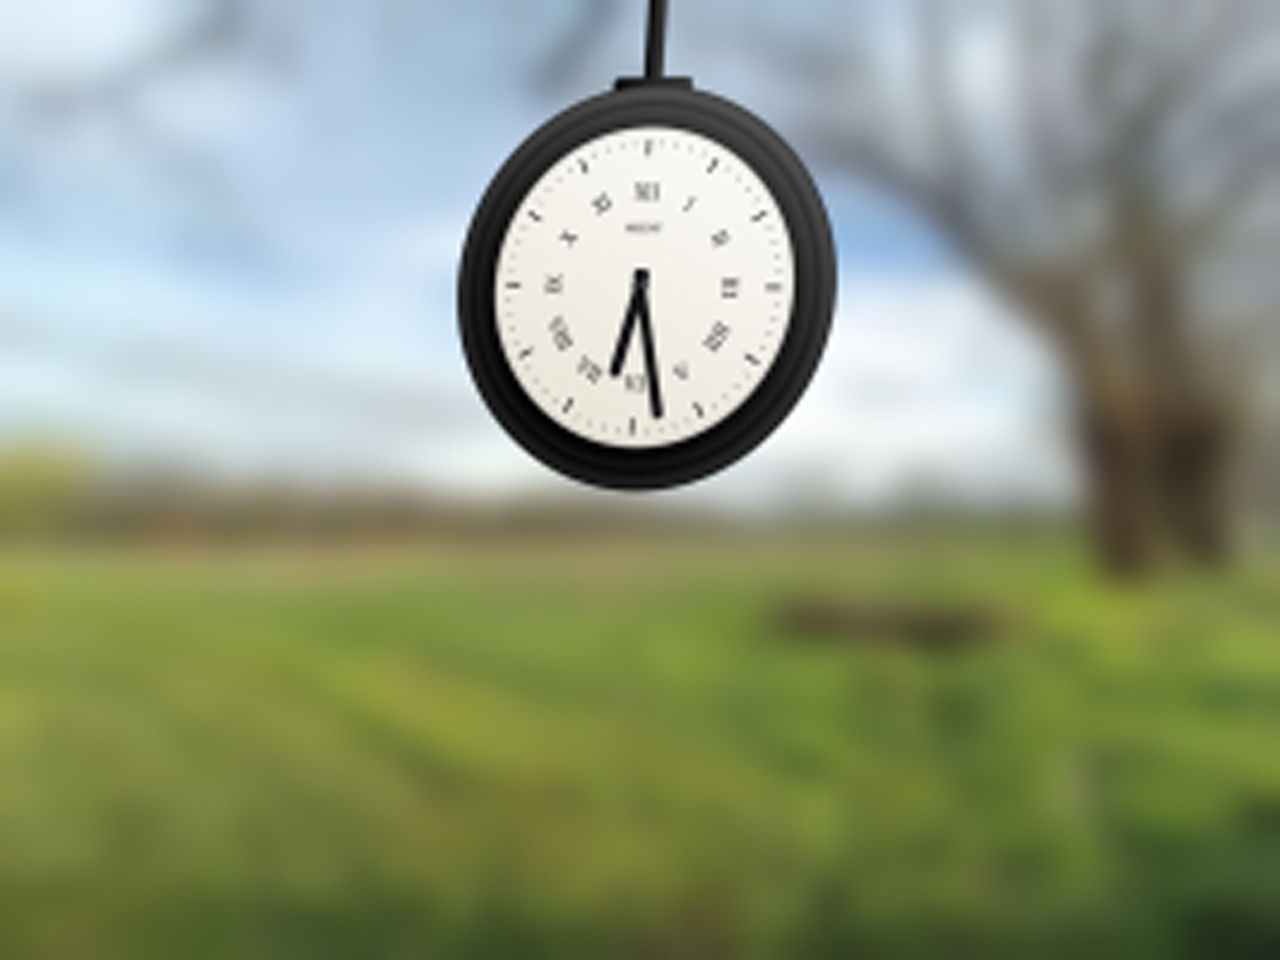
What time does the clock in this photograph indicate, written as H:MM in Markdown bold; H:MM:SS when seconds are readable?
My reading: **6:28**
